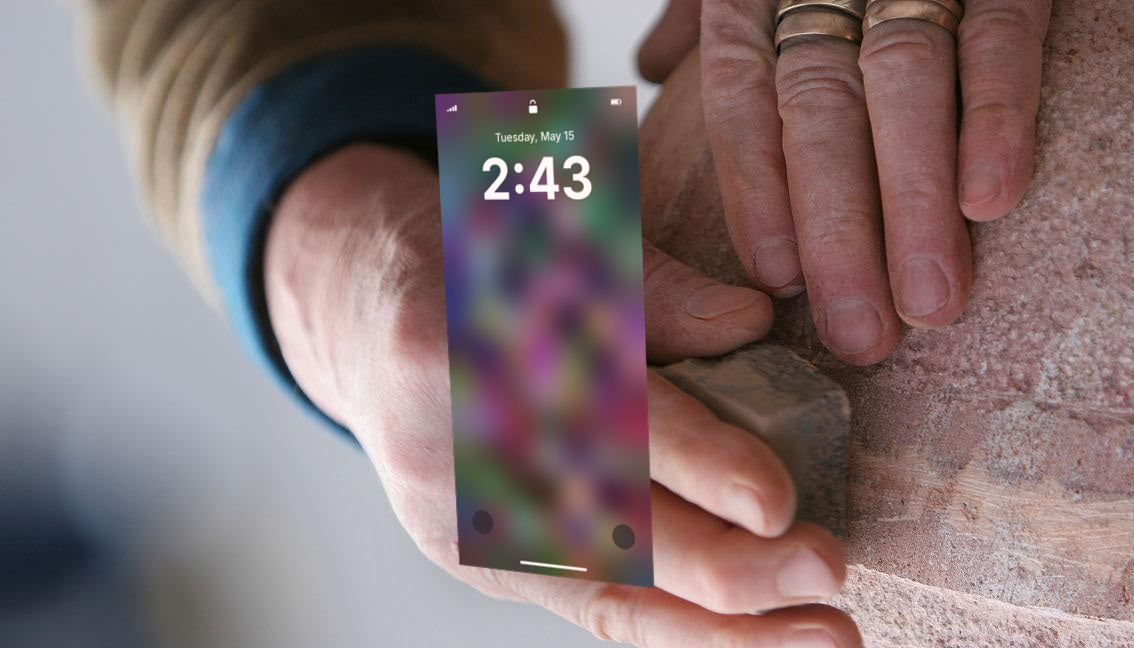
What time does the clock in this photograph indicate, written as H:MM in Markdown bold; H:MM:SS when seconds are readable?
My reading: **2:43**
